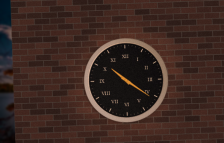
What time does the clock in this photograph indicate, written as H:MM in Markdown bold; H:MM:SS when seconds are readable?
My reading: **10:21**
